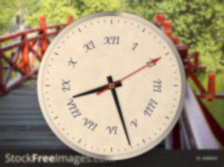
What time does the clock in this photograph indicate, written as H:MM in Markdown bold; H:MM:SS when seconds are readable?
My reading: **8:27:10**
